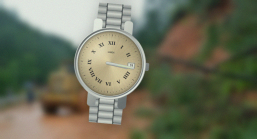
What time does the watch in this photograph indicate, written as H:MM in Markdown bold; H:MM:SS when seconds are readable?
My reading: **3:16**
